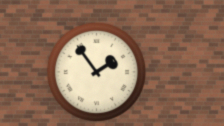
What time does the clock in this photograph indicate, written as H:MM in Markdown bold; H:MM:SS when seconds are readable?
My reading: **1:54**
